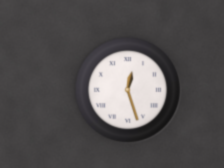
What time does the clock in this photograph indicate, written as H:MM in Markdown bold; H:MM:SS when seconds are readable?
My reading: **12:27**
